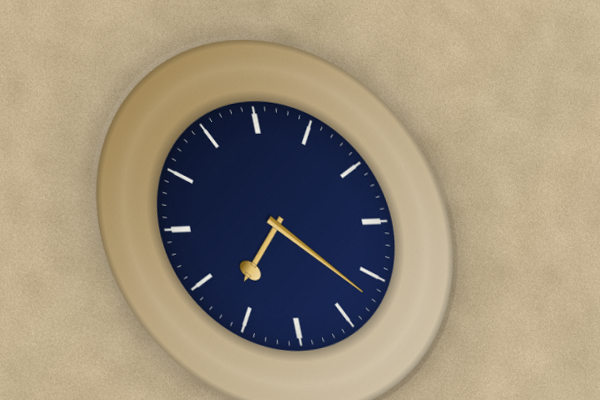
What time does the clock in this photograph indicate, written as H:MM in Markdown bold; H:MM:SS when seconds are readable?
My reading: **7:22**
